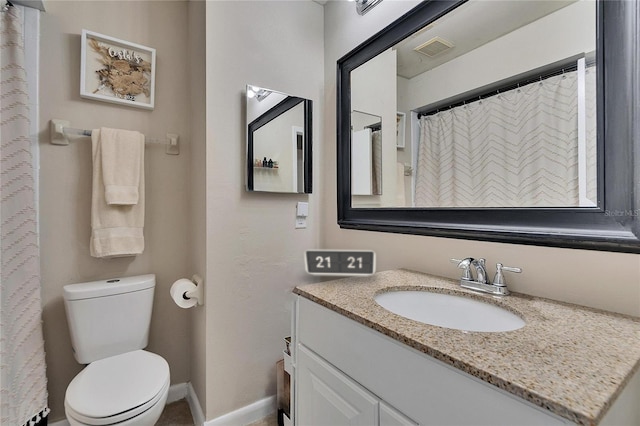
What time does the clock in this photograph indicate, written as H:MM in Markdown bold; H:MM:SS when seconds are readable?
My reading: **21:21**
